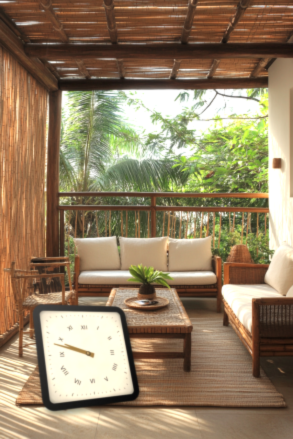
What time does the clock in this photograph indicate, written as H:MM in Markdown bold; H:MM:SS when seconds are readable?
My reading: **9:48**
